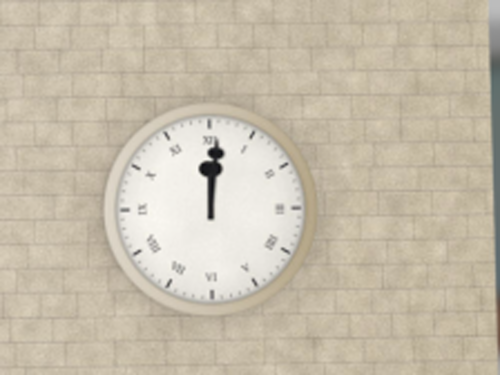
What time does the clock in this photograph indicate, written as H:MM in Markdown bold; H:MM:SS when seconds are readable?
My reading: **12:01**
